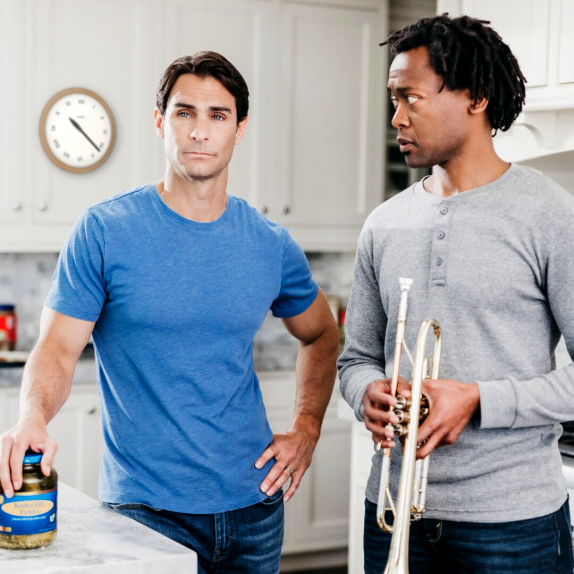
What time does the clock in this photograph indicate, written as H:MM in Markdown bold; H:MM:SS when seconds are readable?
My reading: **10:22**
